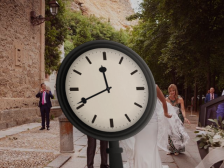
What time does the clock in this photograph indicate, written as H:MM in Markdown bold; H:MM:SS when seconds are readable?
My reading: **11:41**
